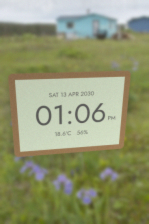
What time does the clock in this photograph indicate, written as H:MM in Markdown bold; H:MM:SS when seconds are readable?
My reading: **1:06**
